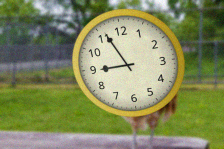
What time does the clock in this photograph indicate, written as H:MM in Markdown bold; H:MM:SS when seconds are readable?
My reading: **8:56**
